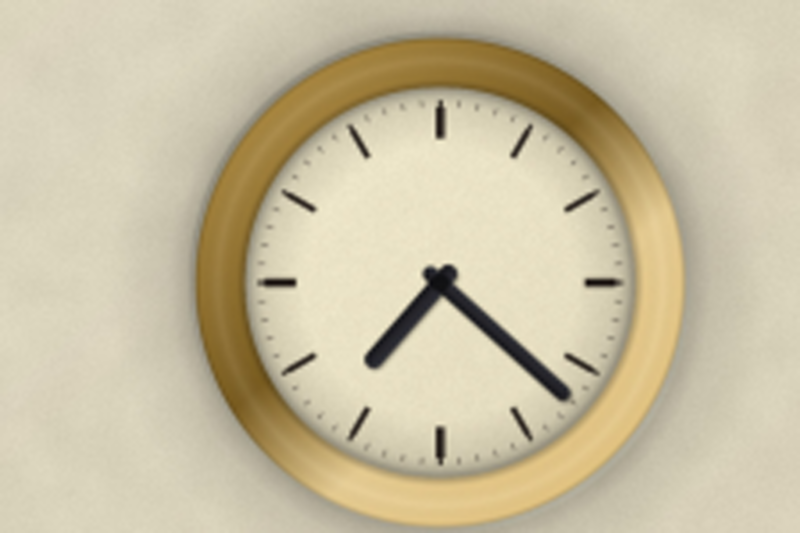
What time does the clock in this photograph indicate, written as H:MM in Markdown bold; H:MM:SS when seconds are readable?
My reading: **7:22**
